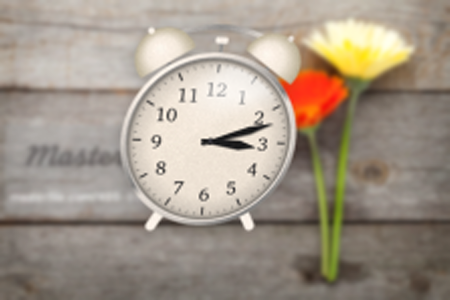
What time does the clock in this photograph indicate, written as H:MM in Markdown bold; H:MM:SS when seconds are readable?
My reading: **3:12**
